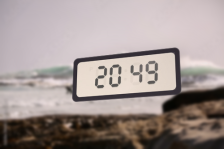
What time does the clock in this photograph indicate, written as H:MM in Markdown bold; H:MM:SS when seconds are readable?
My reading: **20:49**
